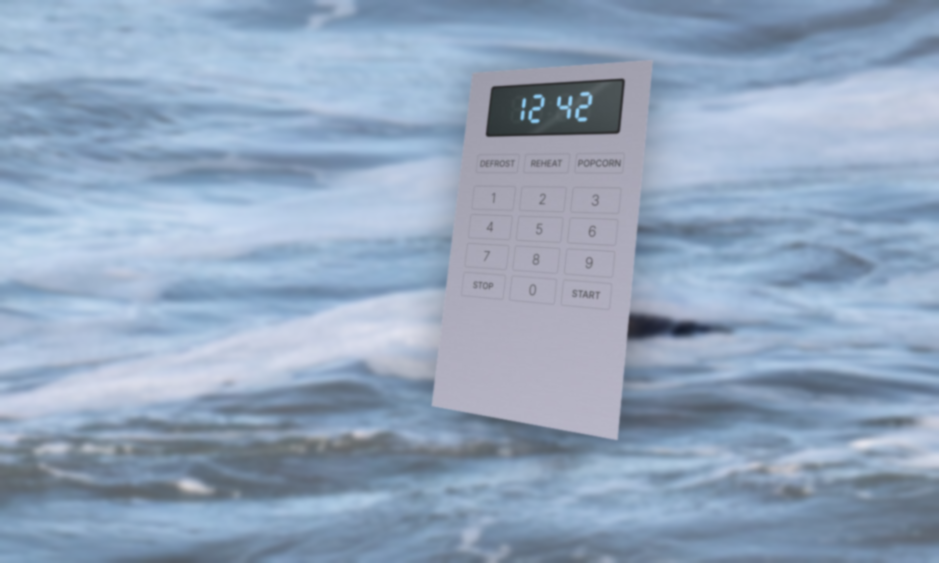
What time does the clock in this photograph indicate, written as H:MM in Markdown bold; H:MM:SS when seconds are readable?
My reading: **12:42**
